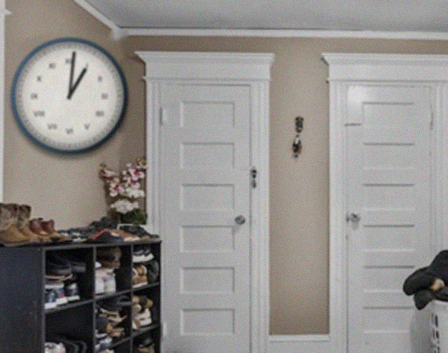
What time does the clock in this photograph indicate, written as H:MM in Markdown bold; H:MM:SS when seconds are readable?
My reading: **1:01**
